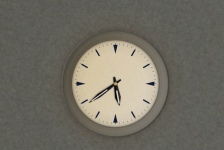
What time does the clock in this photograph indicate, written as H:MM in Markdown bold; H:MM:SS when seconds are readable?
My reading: **5:39**
